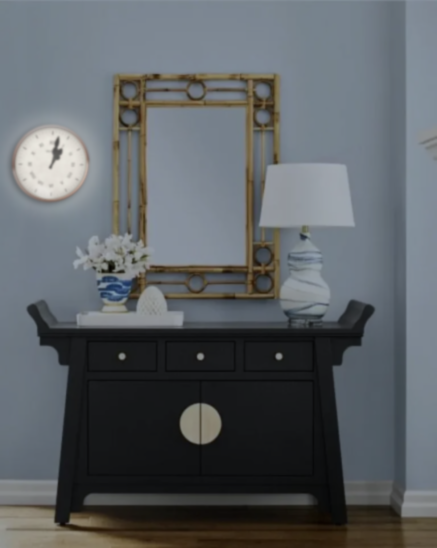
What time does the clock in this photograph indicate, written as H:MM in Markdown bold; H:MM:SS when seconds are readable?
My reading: **1:02**
